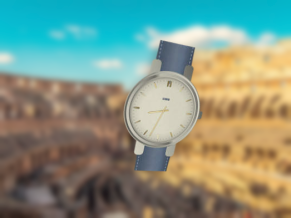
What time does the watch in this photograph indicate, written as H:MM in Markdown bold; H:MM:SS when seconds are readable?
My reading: **8:33**
